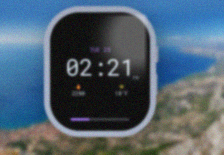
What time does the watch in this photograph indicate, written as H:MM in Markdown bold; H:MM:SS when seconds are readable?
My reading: **2:21**
